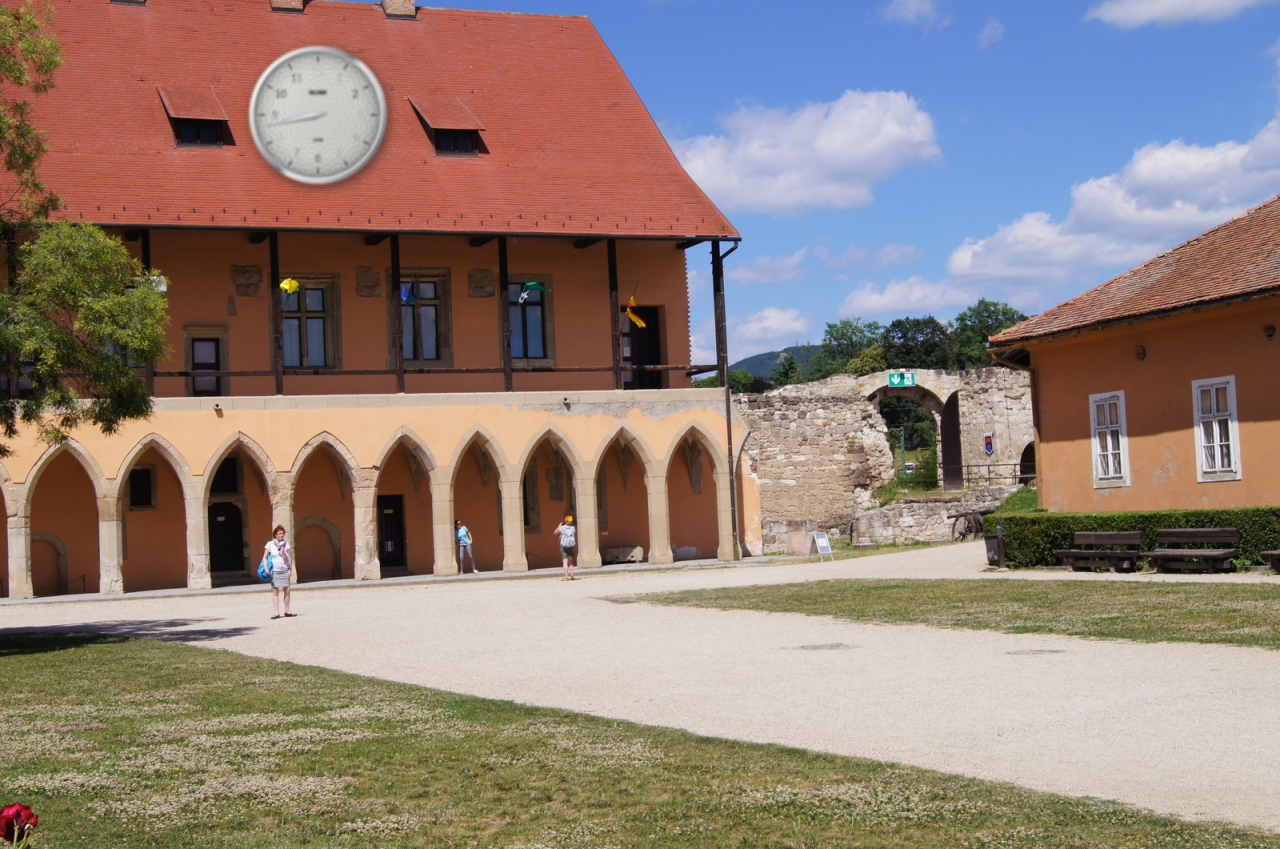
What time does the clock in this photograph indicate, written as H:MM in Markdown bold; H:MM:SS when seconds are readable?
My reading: **8:43**
